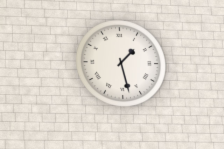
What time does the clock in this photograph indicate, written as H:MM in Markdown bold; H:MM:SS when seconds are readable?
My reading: **1:28**
